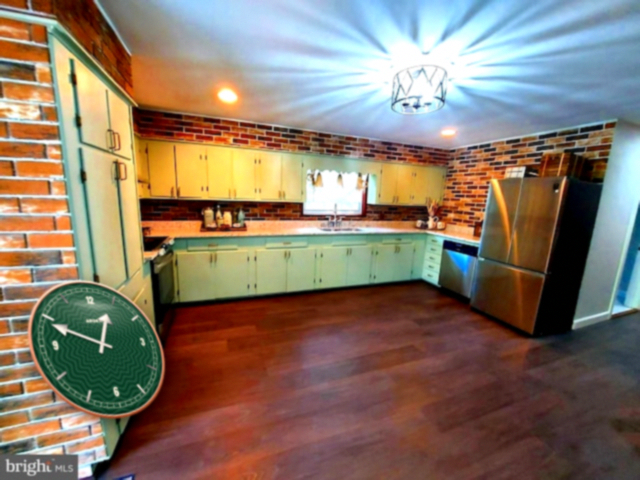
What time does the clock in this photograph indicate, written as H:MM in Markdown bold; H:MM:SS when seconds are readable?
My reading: **12:49**
